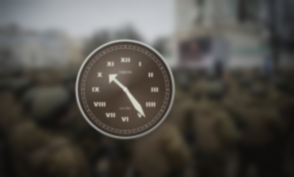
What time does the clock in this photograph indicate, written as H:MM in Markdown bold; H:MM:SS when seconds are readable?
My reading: **10:24**
